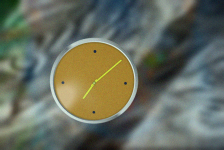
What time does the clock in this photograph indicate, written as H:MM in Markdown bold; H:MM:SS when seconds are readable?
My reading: **7:08**
